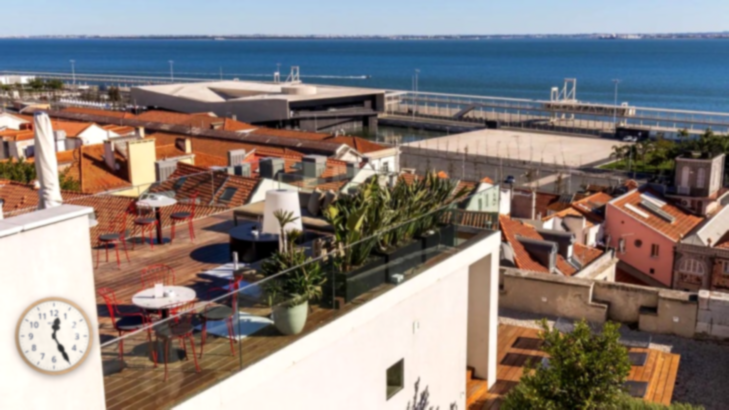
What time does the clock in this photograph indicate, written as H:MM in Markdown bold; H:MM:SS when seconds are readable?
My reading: **12:25**
